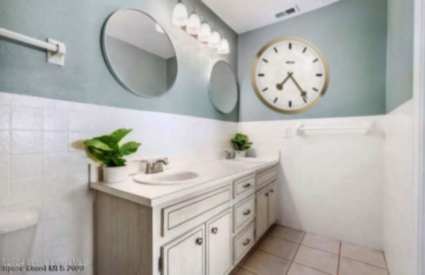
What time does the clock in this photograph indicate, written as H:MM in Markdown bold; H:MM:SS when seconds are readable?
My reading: **7:24**
